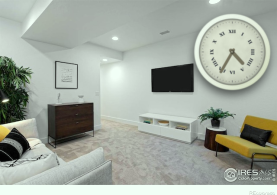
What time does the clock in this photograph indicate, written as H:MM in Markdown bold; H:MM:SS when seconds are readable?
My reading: **4:35**
